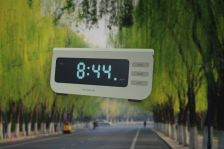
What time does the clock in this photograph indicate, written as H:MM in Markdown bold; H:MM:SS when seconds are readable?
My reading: **8:44**
